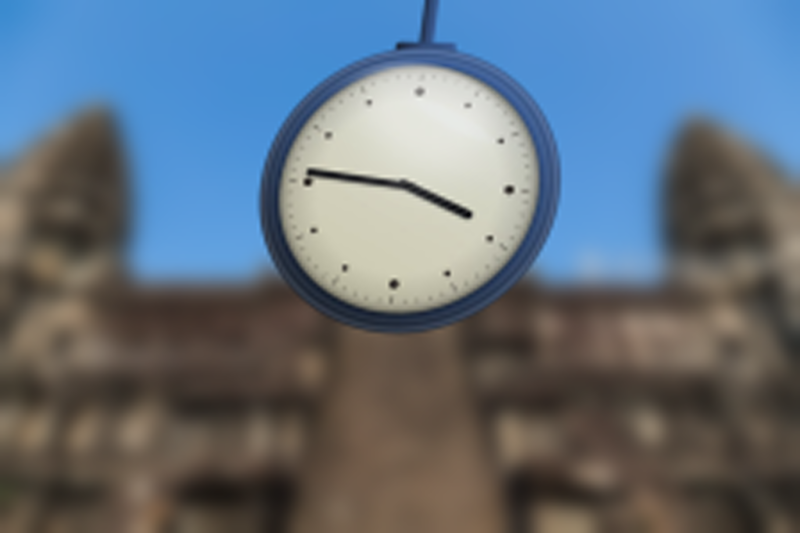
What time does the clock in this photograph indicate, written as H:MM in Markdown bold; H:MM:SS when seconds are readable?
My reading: **3:46**
